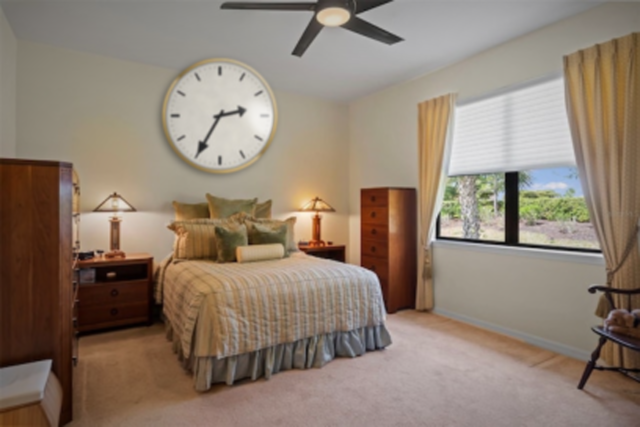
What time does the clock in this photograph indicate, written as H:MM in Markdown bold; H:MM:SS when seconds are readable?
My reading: **2:35**
